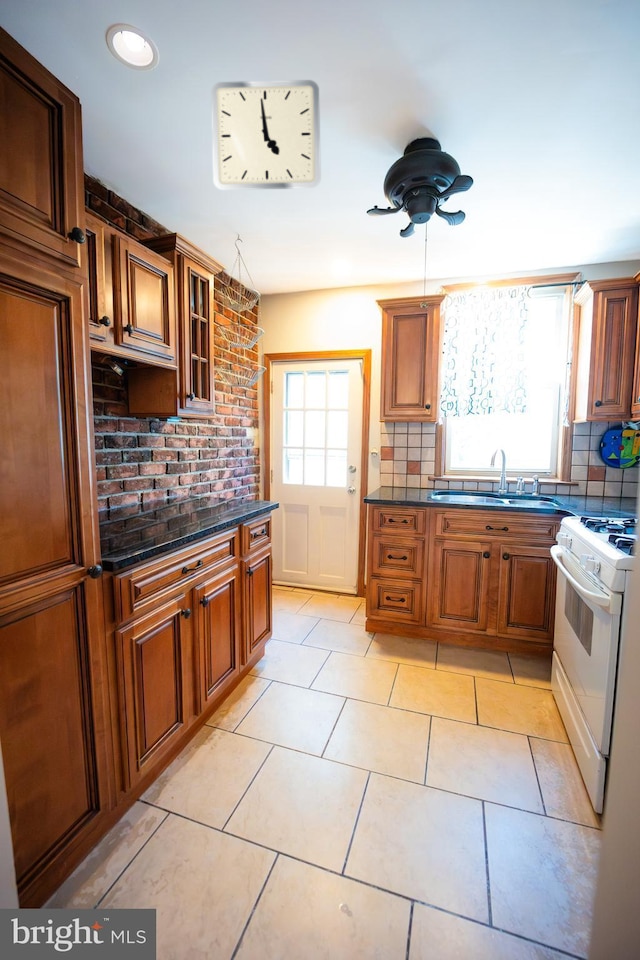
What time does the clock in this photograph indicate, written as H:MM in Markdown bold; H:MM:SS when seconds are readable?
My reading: **4:59**
